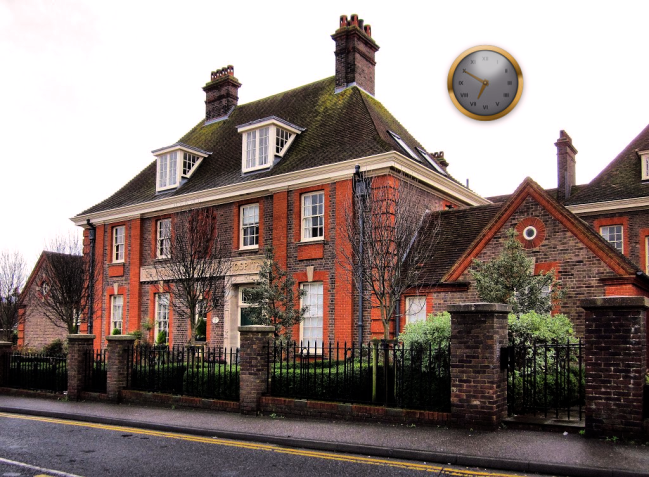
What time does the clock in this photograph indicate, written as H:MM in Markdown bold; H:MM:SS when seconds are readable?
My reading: **6:50**
